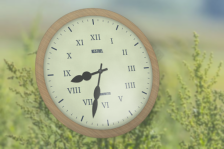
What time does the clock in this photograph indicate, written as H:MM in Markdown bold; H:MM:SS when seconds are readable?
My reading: **8:33**
